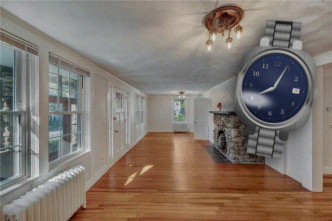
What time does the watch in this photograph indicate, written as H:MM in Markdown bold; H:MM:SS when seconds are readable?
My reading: **8:04**
